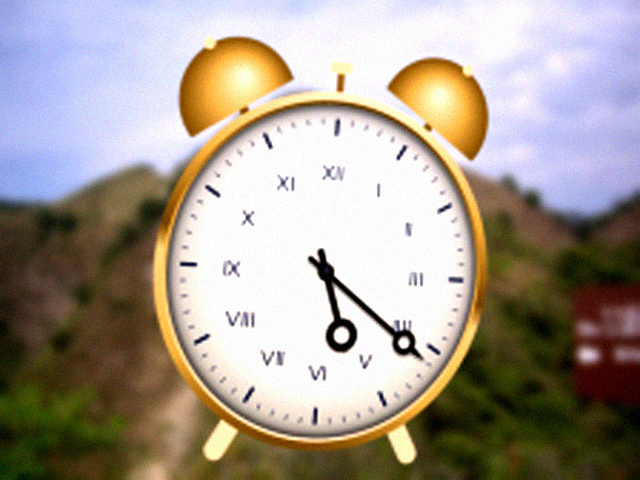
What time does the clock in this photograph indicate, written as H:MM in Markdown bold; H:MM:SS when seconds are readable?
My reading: **5:21**
